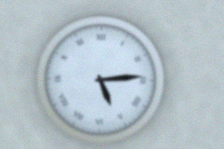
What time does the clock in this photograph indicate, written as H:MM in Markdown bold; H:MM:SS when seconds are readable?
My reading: **5:14**
